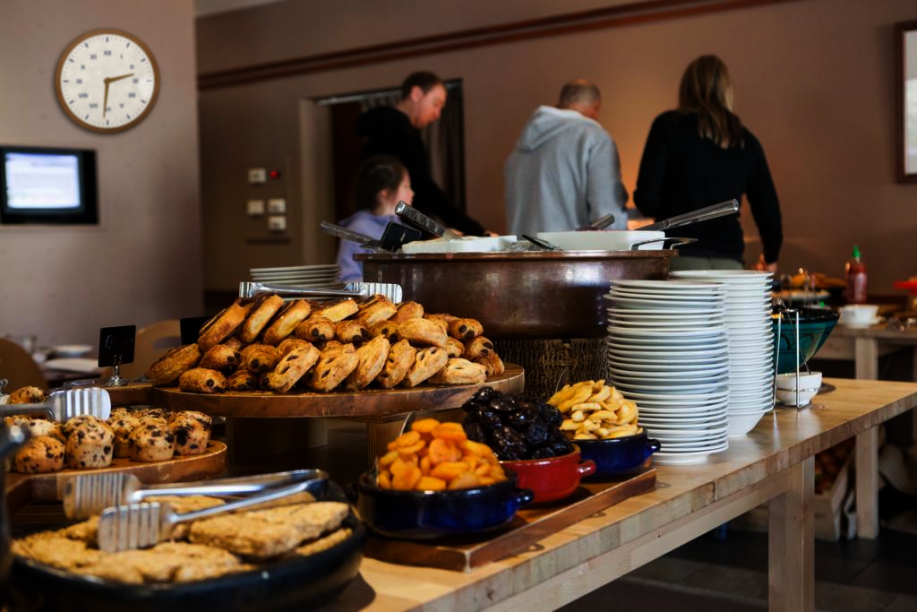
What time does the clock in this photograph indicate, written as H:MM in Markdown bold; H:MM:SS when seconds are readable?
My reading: **2:31**
